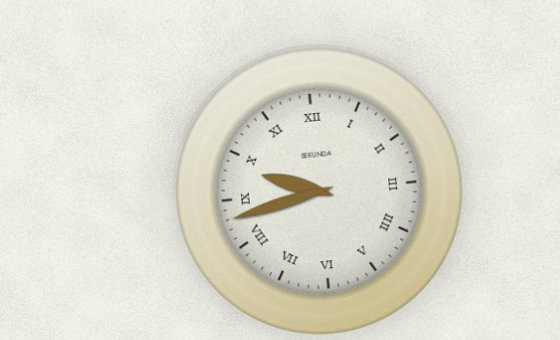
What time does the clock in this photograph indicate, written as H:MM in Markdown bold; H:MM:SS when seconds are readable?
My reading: **9:43**
